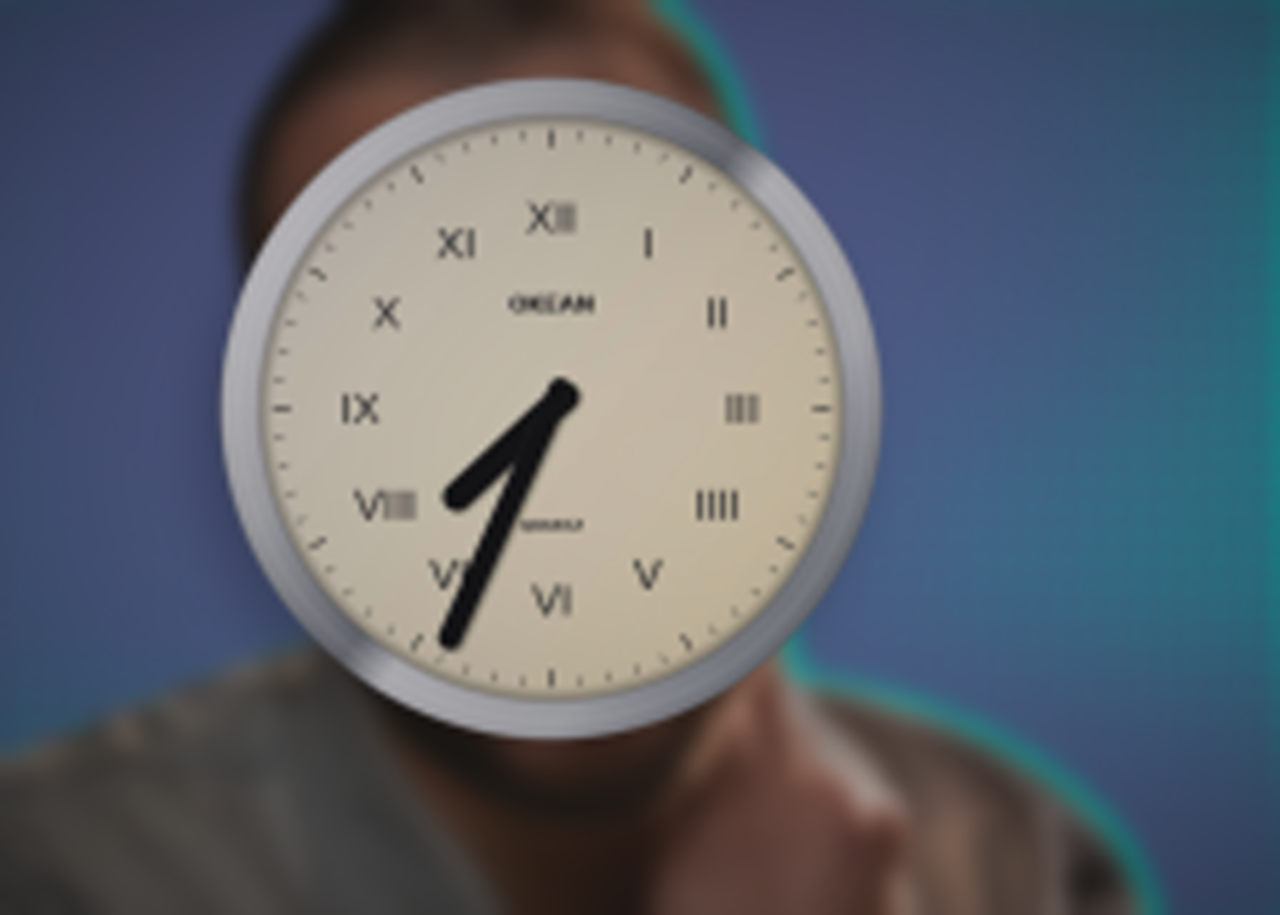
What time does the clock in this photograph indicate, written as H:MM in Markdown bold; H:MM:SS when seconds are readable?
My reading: **7:34**
